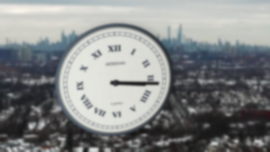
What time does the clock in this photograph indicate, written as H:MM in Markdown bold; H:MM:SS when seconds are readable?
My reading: **3:16**
